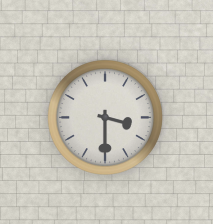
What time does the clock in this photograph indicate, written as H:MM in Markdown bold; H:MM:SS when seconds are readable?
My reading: **3:30**
